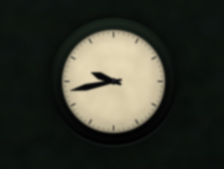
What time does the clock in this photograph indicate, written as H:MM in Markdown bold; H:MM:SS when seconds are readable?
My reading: **9:43**
